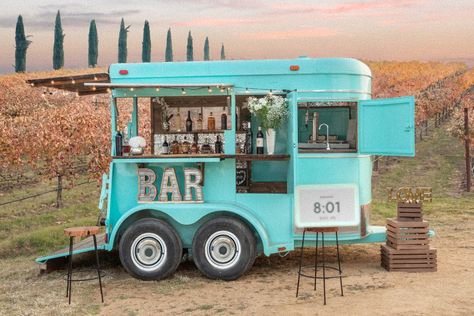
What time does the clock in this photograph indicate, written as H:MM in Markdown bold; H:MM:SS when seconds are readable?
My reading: **8:01**
